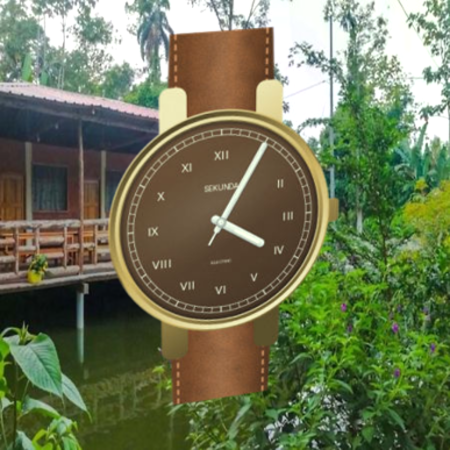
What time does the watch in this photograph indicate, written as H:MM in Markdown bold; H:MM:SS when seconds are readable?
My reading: **4:05:05**
